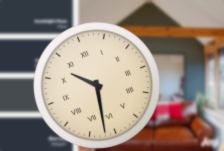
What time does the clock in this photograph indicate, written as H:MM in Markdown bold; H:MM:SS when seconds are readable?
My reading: **10:32**
